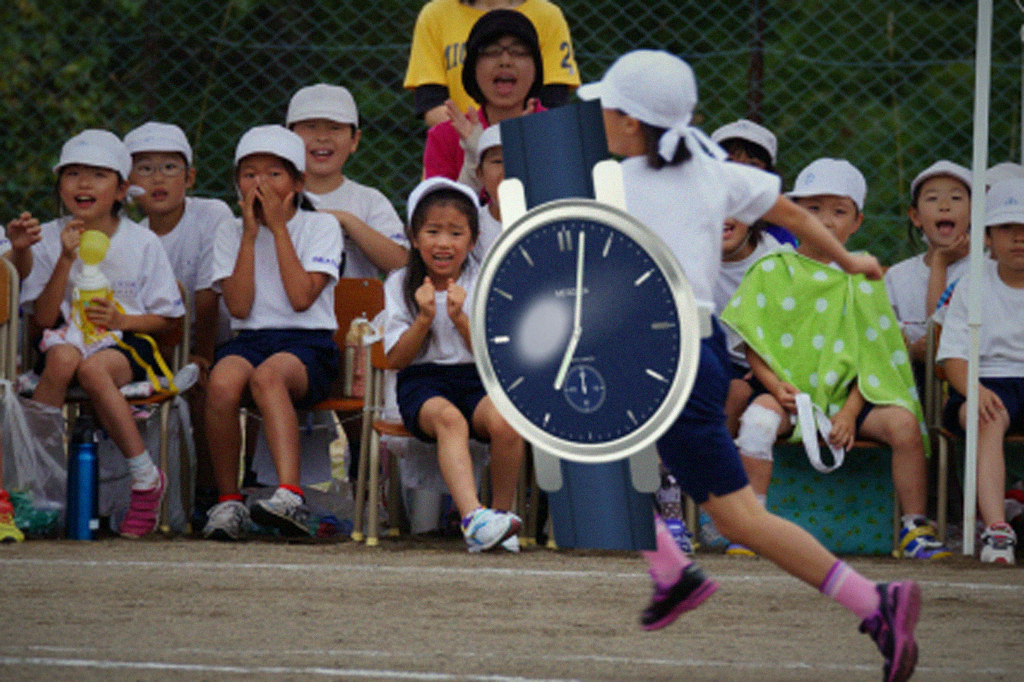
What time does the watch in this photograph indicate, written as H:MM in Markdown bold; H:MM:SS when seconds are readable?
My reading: **7:02**
